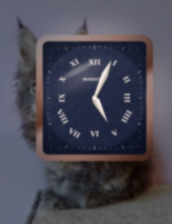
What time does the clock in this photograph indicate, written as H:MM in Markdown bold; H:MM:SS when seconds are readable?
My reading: **5:04**
